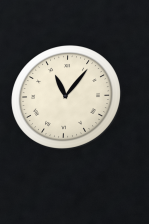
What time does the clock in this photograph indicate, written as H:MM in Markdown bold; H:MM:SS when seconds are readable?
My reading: **11:06**
